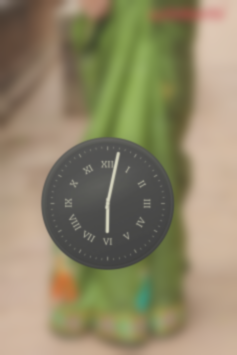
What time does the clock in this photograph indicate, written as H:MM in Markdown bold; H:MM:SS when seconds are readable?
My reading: **6:02**
